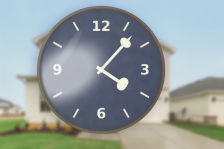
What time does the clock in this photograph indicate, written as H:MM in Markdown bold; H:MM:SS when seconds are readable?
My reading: **4:07**
